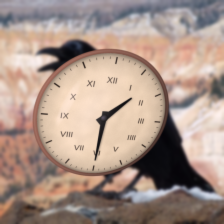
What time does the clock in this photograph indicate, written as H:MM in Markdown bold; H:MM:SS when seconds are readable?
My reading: **1:30**
